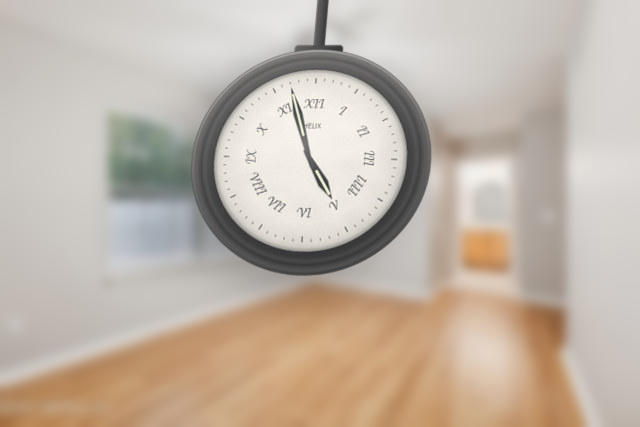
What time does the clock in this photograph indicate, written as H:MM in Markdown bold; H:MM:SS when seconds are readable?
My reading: **4:57**
